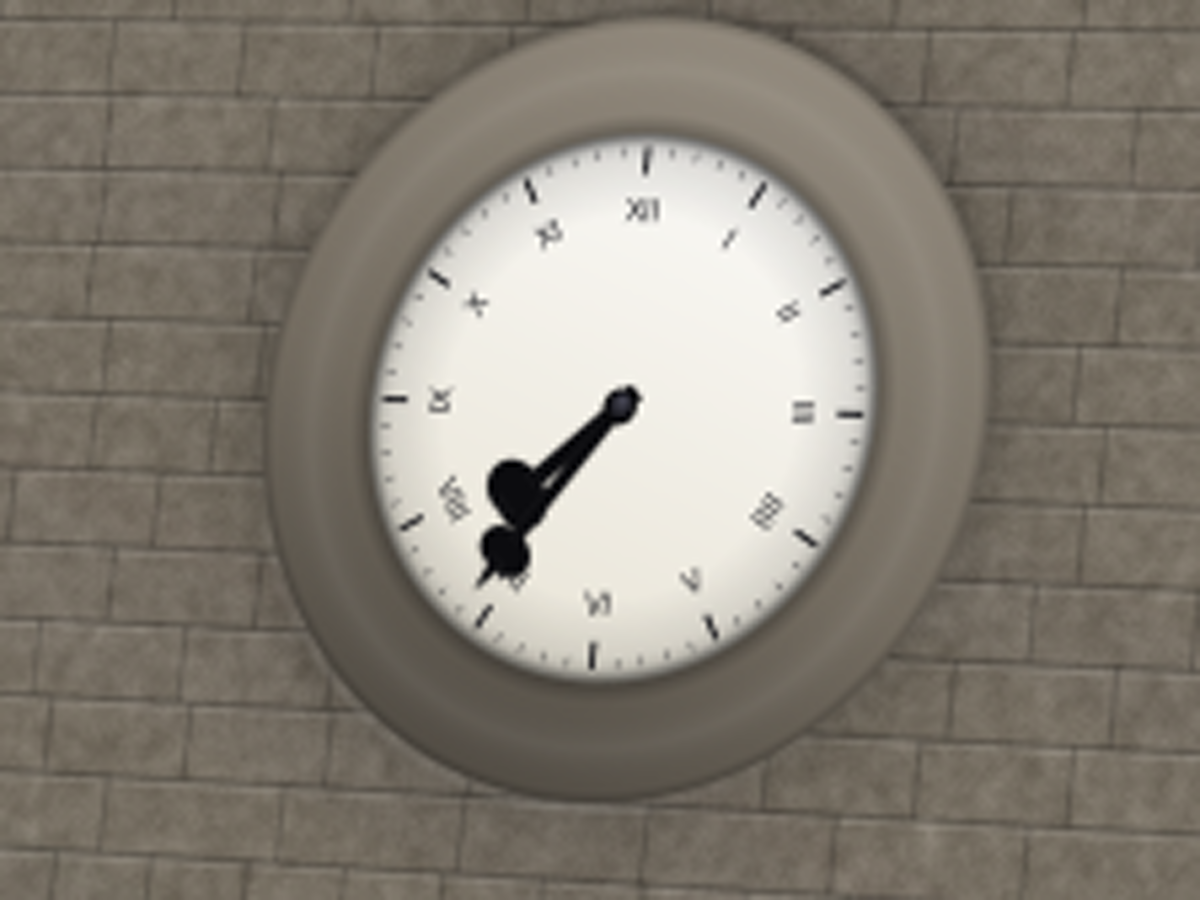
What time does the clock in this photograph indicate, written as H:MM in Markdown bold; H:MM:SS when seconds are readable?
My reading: **7:36**
